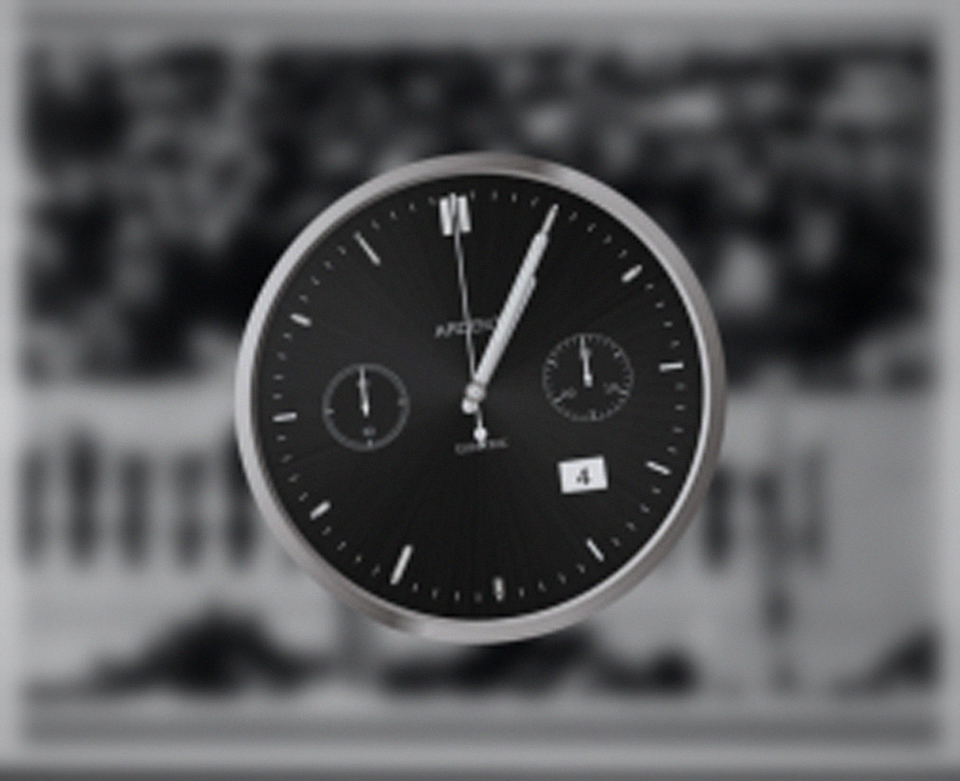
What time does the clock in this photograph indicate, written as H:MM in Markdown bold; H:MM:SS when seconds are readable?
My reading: **1:05**
